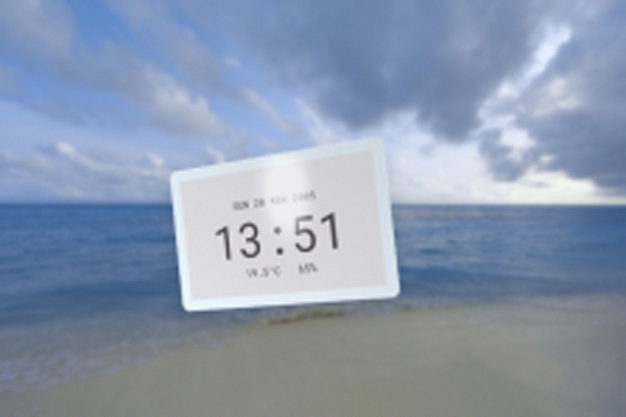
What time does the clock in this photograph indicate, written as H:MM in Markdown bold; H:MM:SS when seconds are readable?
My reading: **13:51**
